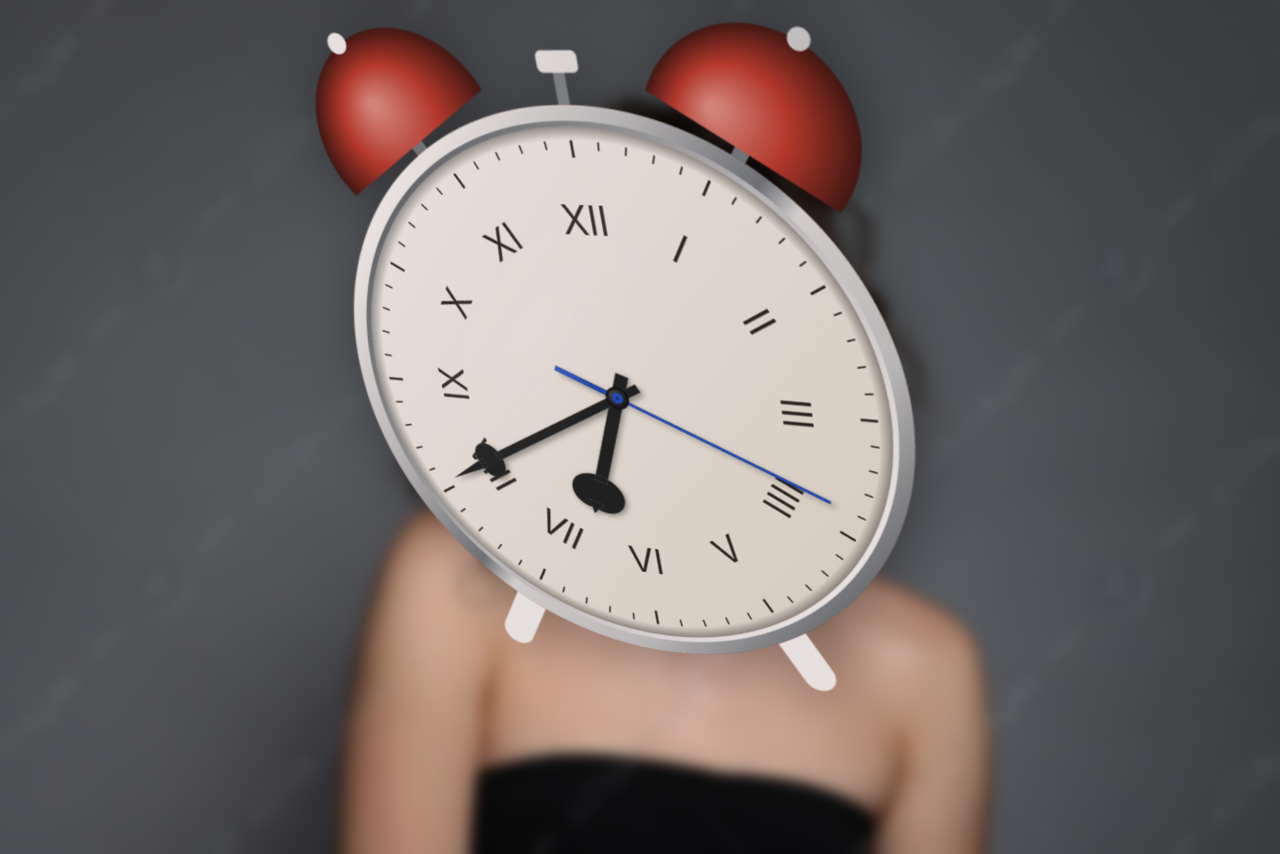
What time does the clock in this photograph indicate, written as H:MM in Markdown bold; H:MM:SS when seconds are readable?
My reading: **6:40:19**
